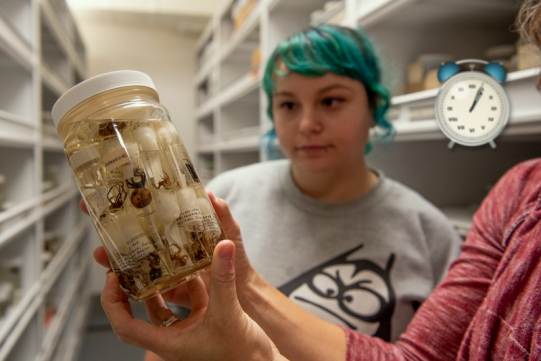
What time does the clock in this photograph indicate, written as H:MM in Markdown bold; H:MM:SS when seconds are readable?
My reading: **1:04**
